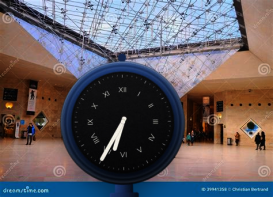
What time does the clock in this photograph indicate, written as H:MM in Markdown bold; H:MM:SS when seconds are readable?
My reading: **6:35**
